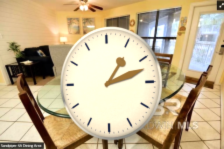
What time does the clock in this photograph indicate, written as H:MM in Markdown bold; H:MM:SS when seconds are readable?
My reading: **1:12**
